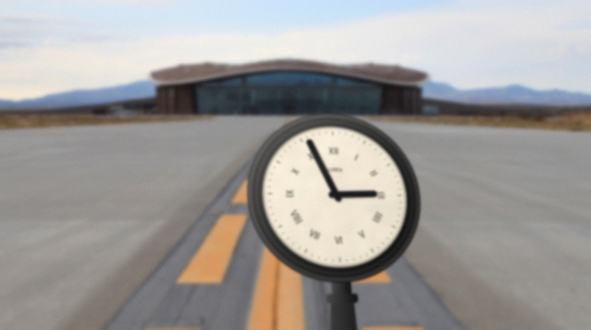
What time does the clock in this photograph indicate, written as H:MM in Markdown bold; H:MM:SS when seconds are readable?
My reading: **2:56**
